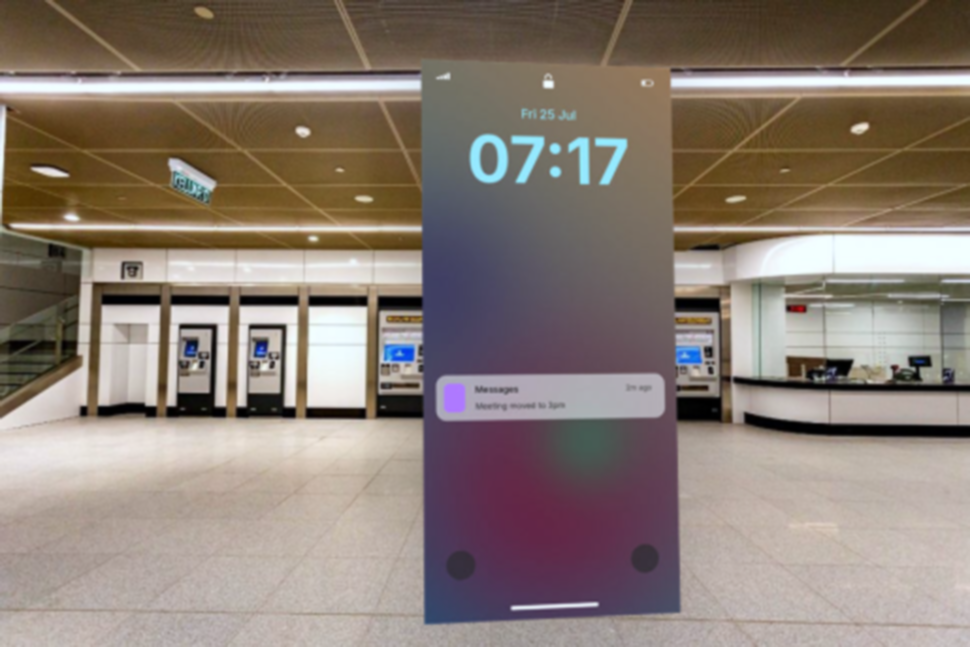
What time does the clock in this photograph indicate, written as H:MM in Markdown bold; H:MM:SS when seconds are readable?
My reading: **7:17**
